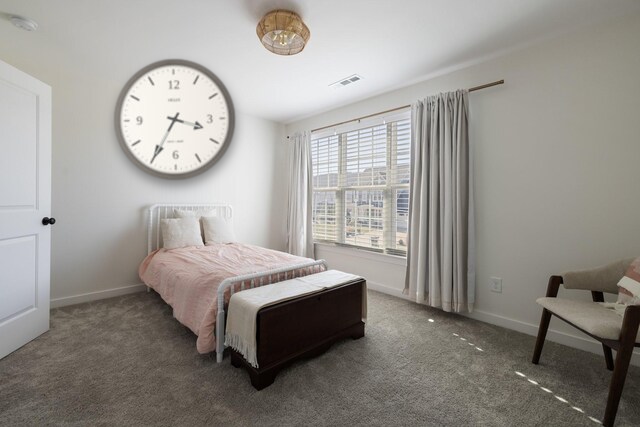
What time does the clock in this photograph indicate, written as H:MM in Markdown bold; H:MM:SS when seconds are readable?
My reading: **3:35**
